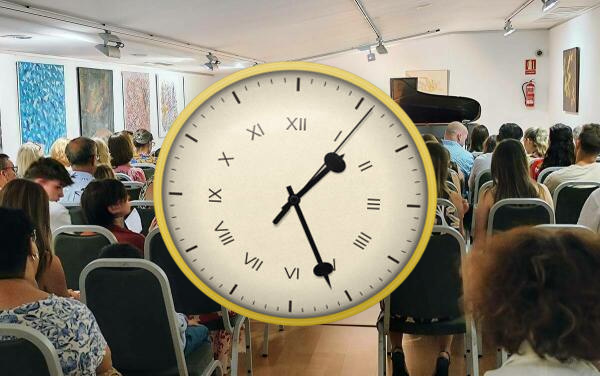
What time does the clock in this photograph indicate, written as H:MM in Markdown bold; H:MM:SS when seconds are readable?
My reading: **1:26:06**
